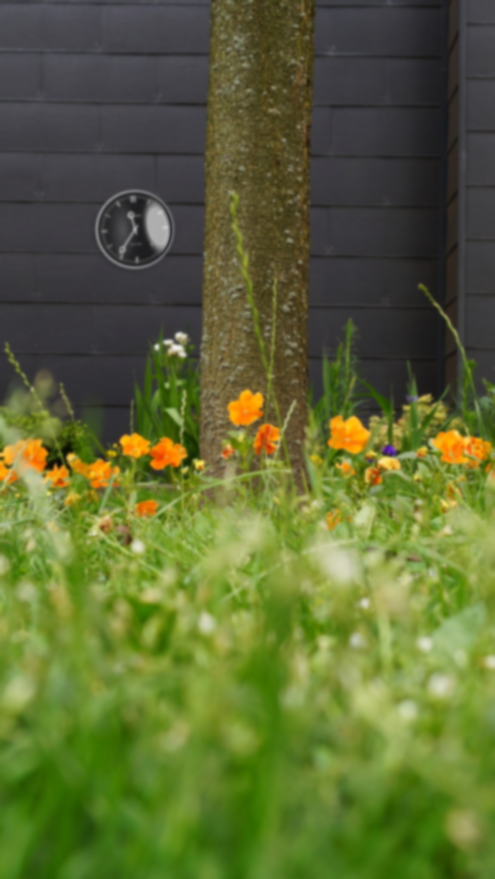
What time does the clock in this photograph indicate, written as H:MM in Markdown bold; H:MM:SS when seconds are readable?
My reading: **11:36**
